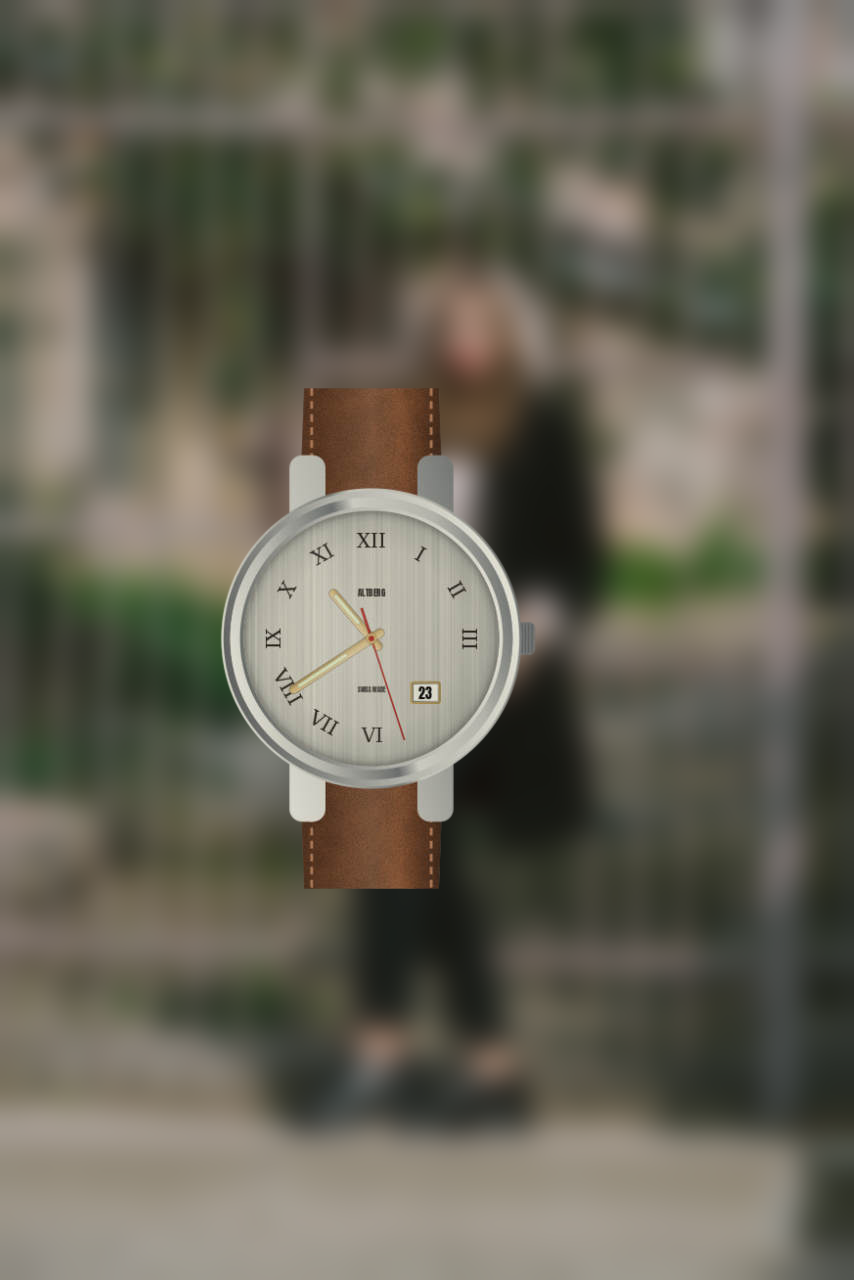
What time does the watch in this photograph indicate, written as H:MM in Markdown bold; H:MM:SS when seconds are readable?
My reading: **10:39:27**
